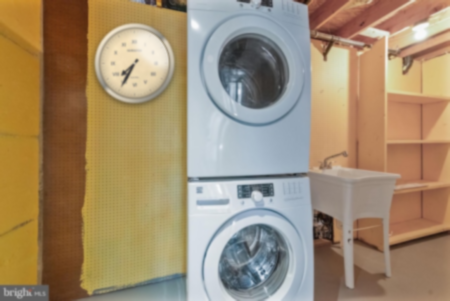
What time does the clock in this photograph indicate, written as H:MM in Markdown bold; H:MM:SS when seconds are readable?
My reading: **7:35**
